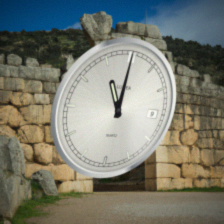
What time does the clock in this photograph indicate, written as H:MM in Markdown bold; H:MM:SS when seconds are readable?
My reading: **11:00**
